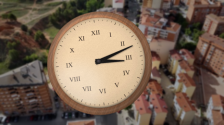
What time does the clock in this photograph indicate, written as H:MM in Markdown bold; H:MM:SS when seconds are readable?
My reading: **3:12**
